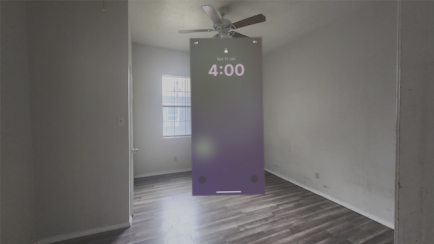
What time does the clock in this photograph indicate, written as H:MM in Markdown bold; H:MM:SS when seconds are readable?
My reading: **4:00**
